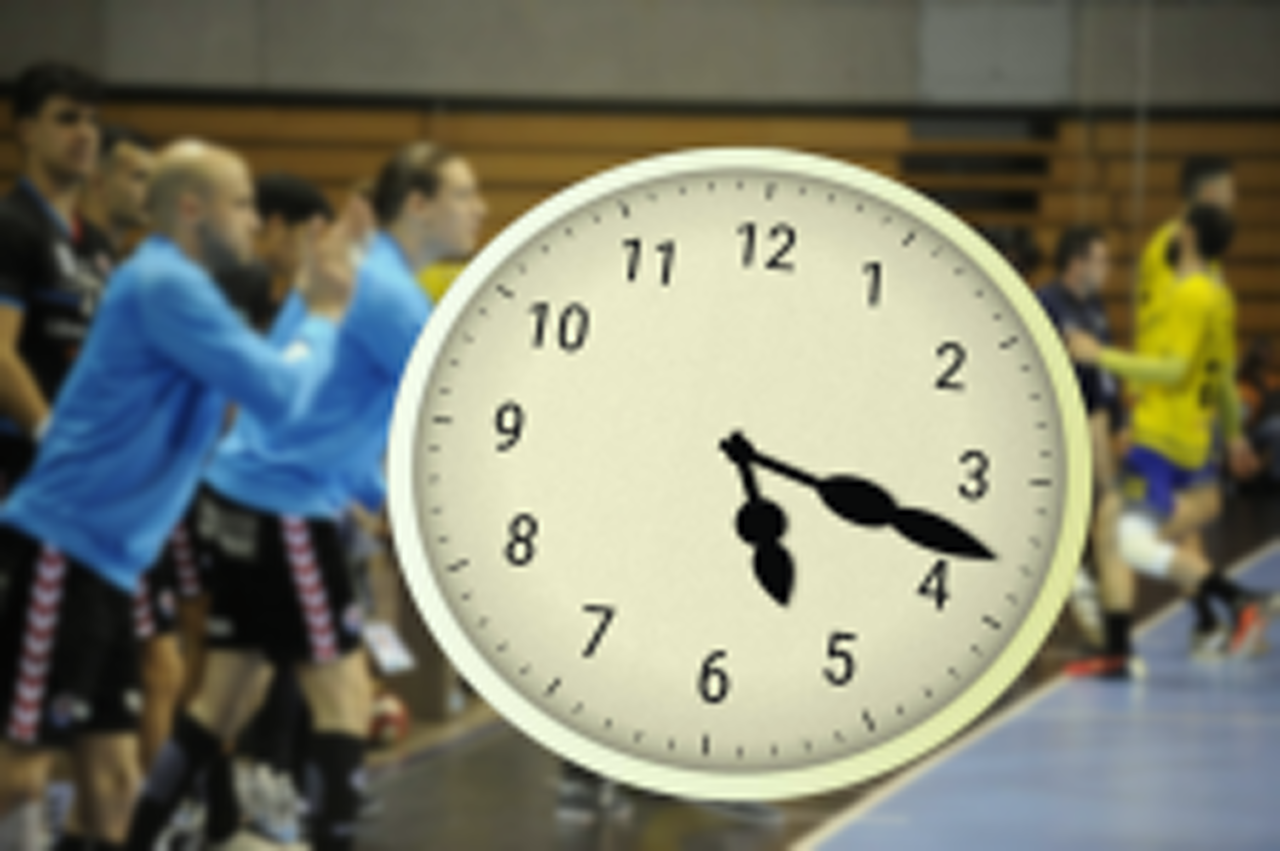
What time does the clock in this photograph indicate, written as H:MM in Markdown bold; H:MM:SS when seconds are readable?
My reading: **5:18**
